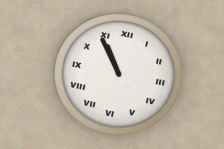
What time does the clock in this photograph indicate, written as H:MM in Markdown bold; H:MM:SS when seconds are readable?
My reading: **10:54**
